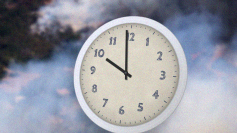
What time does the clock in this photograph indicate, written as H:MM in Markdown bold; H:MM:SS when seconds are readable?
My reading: **9:59**
